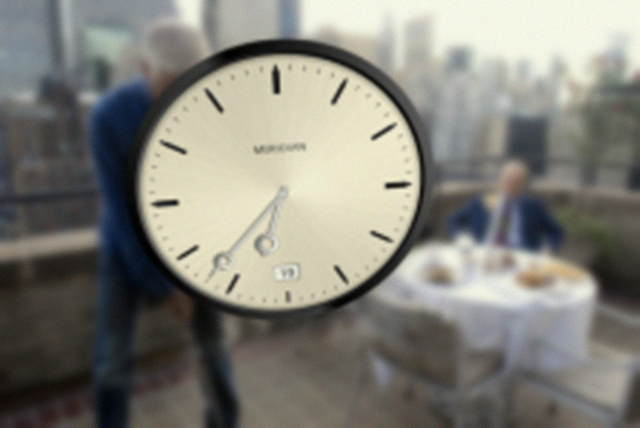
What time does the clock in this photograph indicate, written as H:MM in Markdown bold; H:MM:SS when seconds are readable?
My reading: **6:37**
